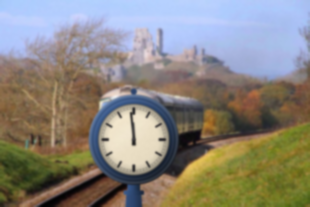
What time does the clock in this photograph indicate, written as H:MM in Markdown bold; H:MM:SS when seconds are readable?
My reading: **11:59**
